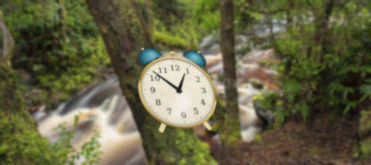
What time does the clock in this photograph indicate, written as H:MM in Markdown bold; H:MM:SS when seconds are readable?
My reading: **12:52**
